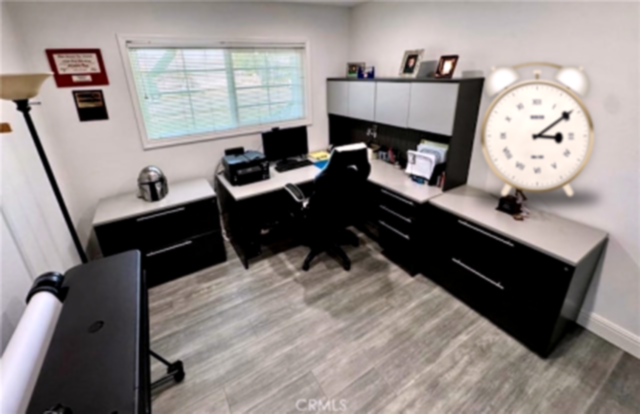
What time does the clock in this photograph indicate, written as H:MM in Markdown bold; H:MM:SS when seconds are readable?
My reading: **3:09**
